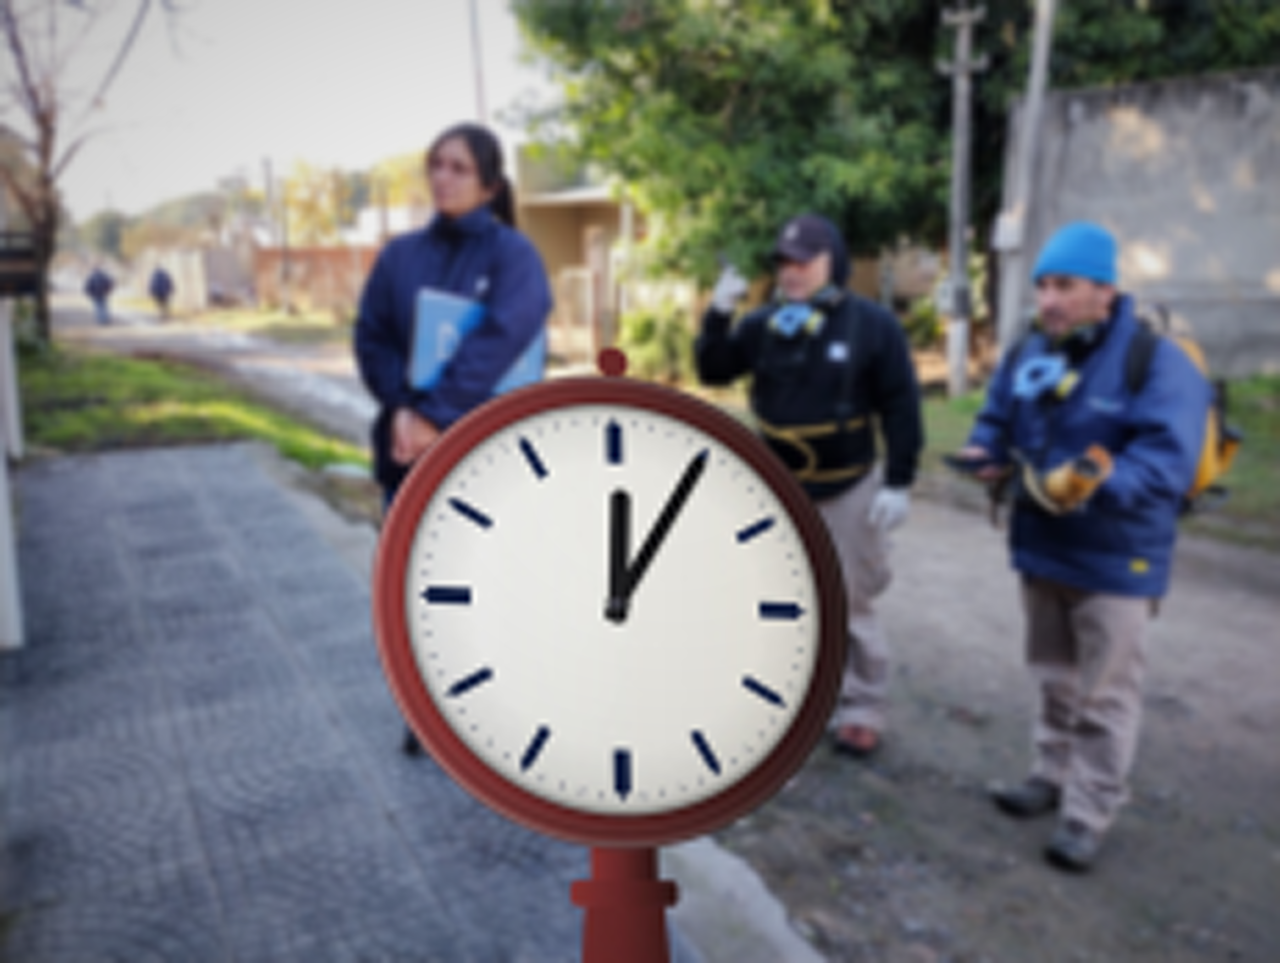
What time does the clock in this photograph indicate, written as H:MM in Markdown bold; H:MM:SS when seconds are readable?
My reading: **12:05**
